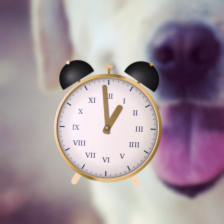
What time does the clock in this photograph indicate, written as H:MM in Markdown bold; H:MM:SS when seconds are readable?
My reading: **12:59**
